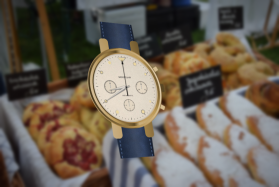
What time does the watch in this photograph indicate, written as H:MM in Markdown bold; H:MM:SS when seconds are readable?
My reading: **8:40**
